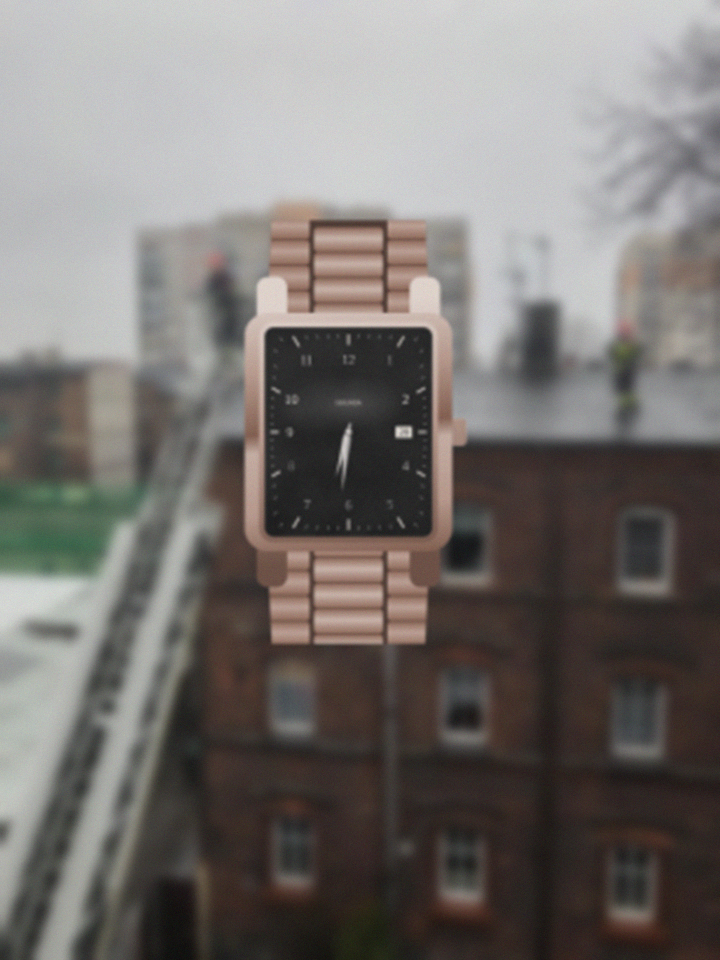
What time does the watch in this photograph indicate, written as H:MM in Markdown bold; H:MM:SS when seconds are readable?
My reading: **6:31**
